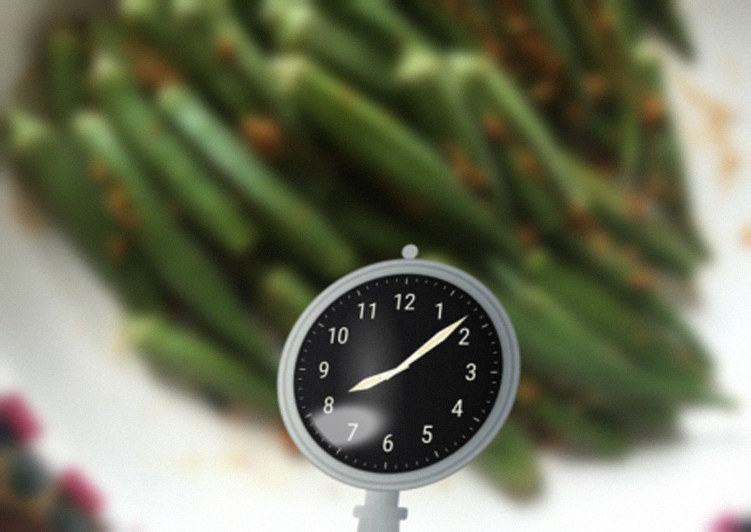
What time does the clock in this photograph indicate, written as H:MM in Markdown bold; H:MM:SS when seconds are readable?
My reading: **8:08**
